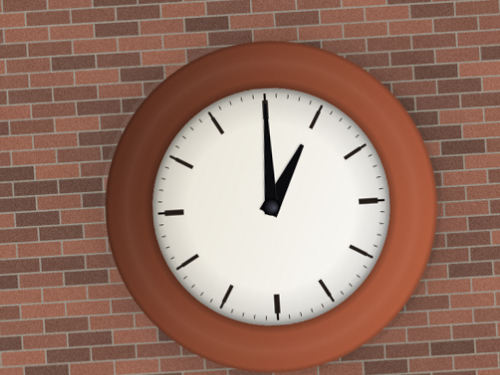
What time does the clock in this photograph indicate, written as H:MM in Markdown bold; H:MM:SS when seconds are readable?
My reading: **1:00**
